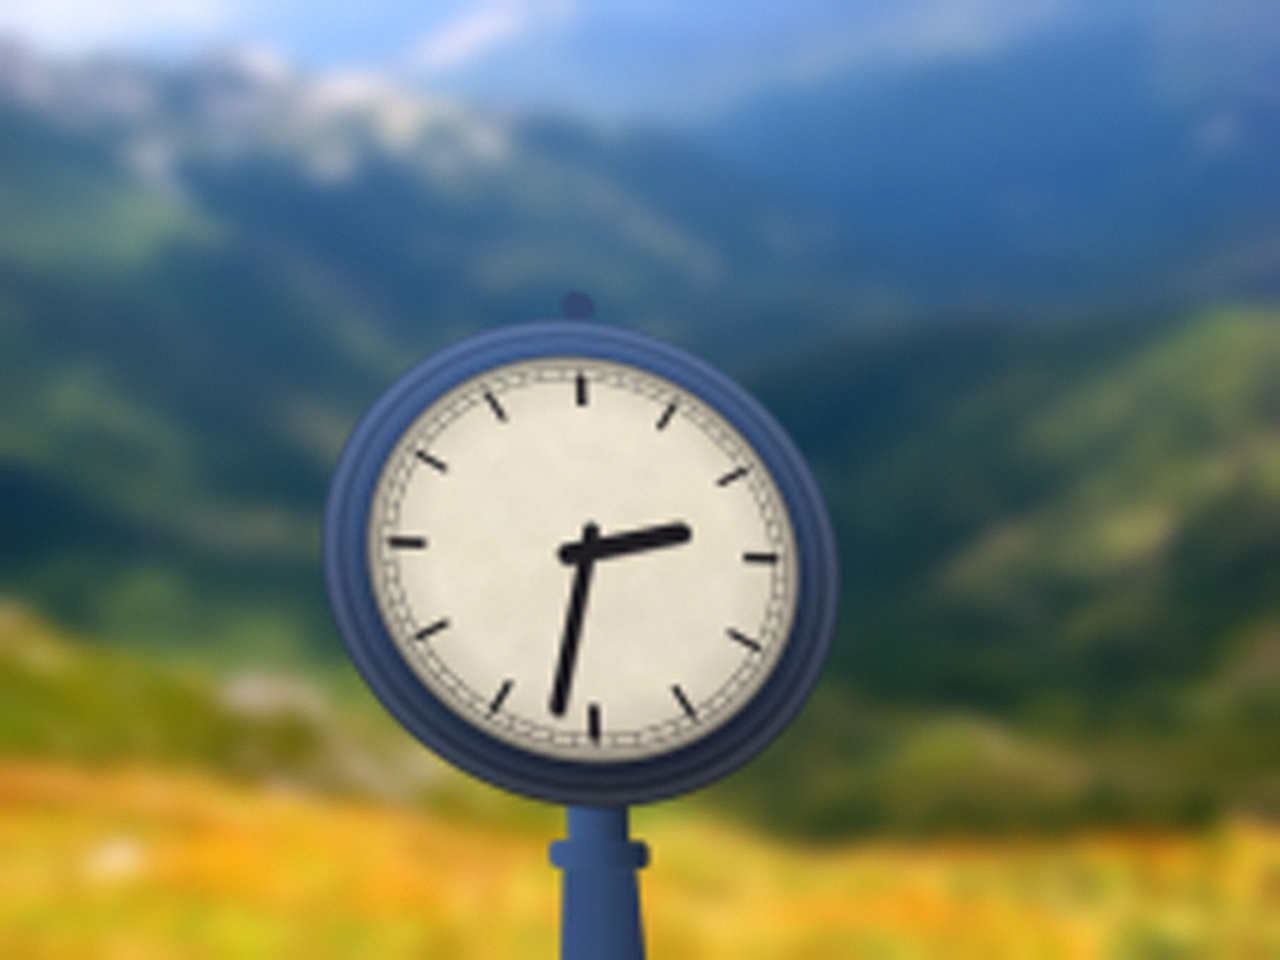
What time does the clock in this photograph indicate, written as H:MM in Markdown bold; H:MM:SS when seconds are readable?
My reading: **2:32**
